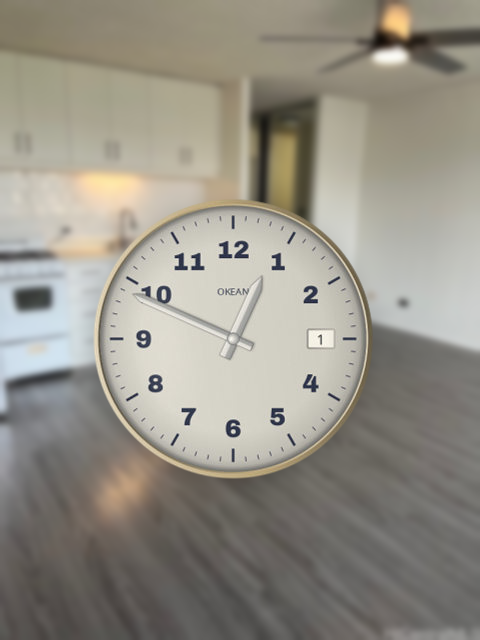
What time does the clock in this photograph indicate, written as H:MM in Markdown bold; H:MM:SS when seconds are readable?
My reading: **12:49**
